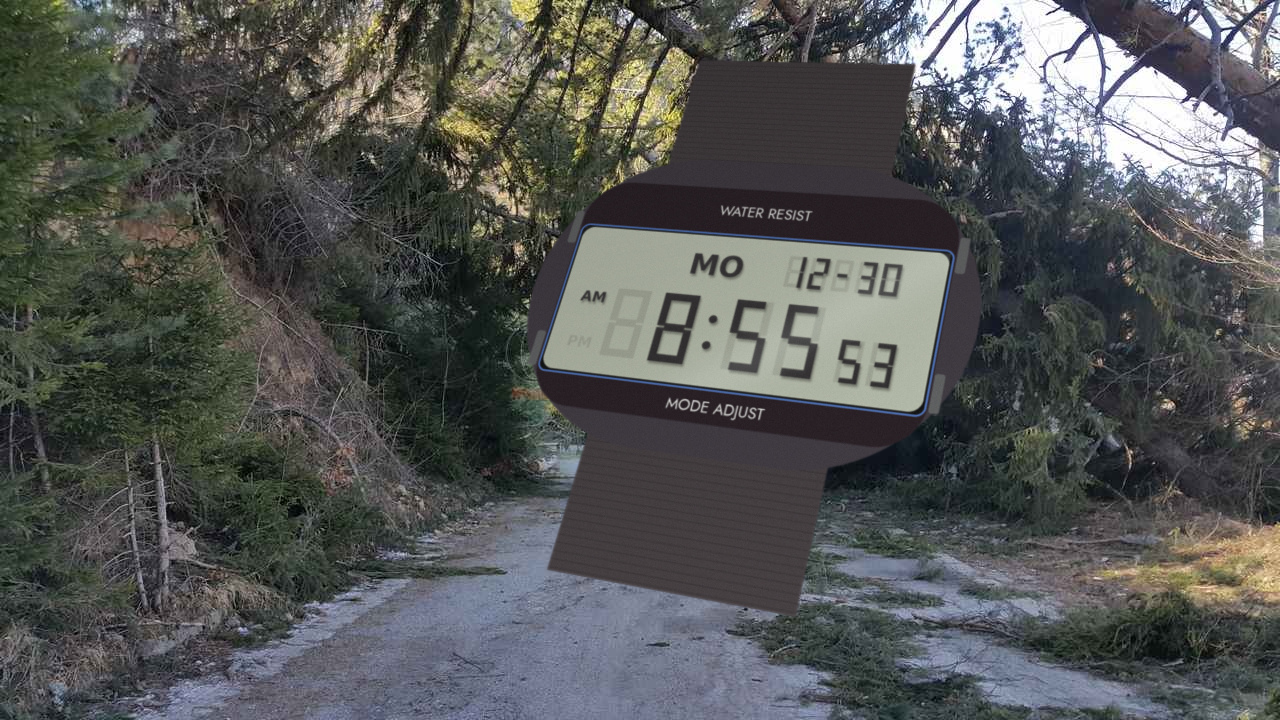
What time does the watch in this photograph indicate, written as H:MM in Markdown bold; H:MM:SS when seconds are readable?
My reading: **8:55:53**
